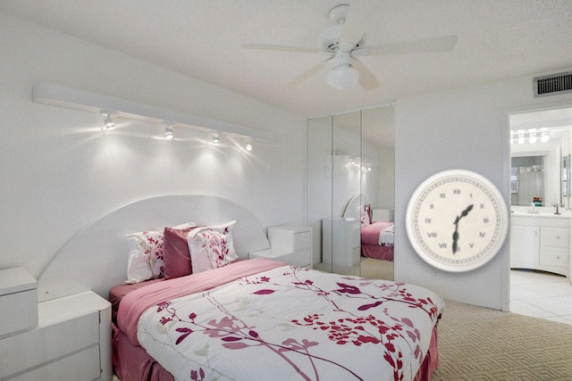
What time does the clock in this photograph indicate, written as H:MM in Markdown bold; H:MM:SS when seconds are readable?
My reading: **1:31**
